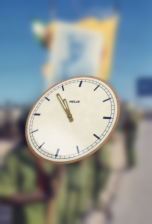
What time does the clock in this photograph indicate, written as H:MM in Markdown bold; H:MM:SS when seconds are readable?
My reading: **10:53**
